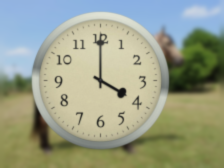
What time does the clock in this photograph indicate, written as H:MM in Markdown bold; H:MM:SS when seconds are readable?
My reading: **4:00**
